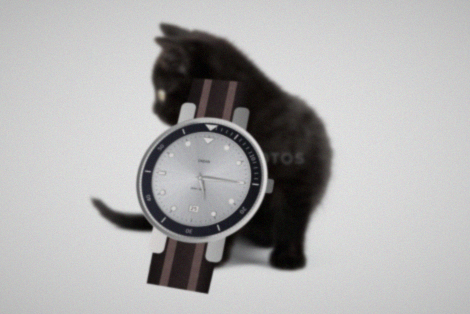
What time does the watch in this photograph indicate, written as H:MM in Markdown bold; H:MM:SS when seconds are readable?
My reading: **5:15**
